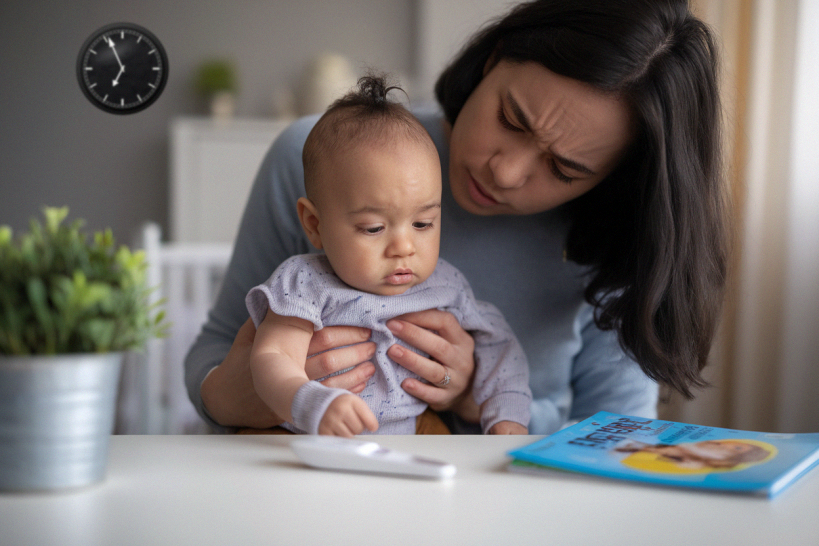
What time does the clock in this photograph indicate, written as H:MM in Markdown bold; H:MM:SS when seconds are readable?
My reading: **6:56**
